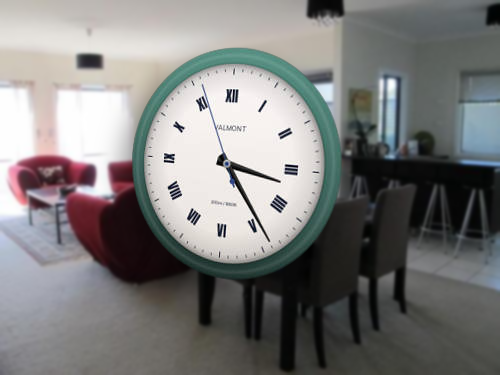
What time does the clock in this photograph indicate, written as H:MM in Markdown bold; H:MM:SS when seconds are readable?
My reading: **3:23:56**
